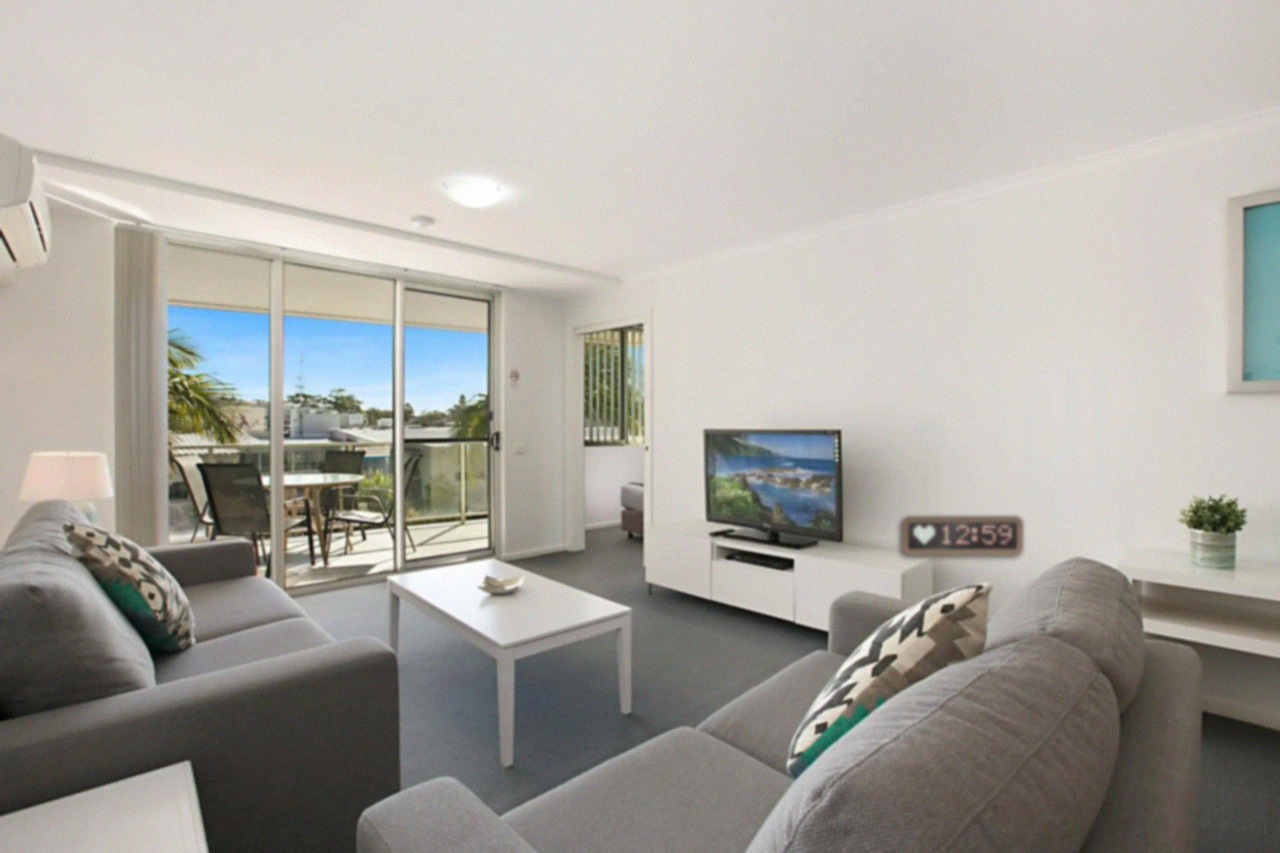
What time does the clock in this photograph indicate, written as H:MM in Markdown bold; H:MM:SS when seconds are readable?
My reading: **12:59**
